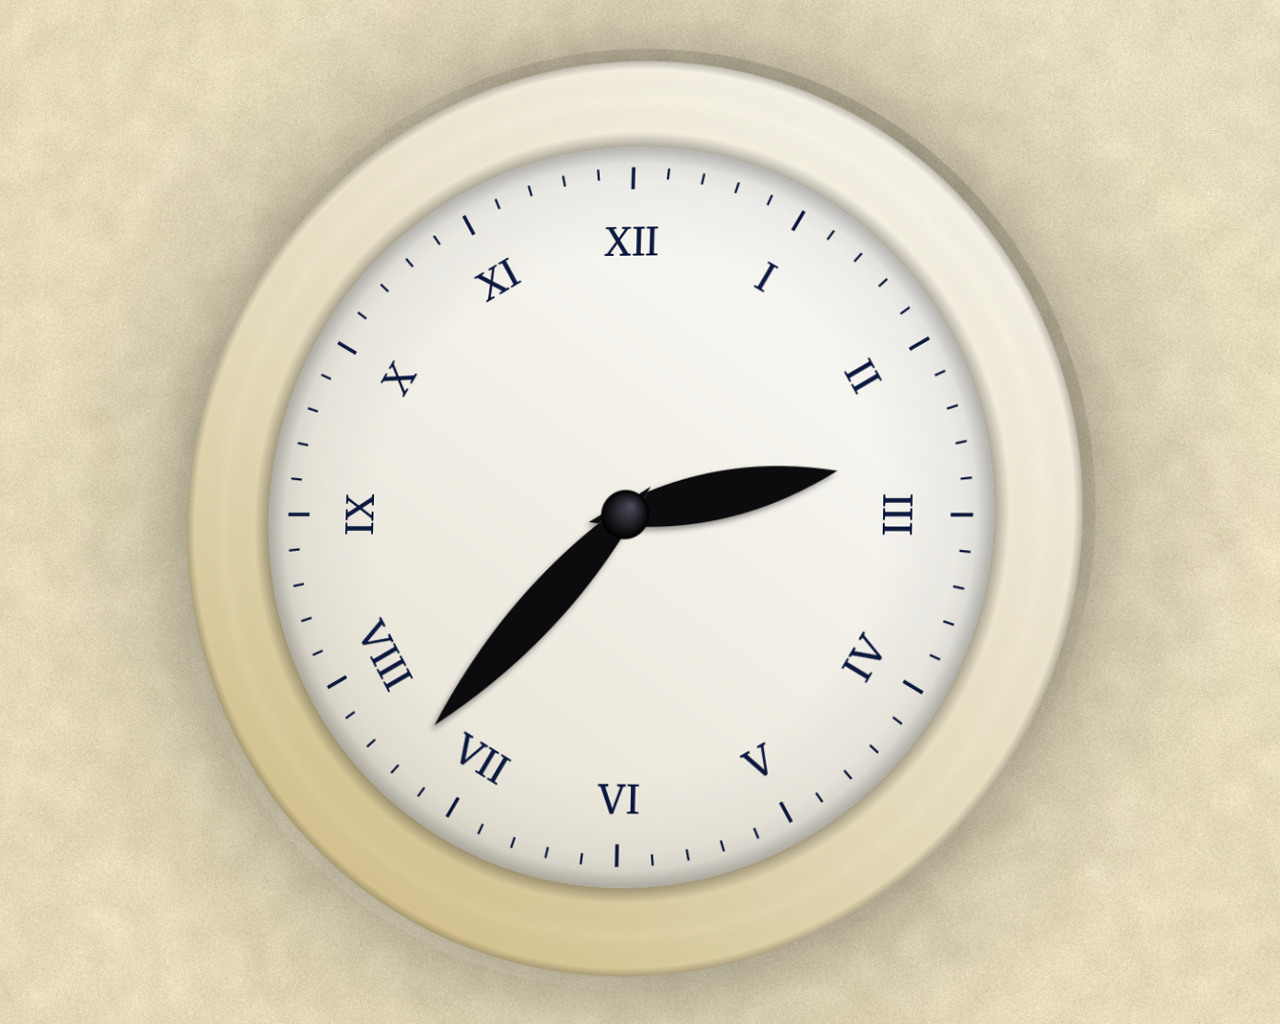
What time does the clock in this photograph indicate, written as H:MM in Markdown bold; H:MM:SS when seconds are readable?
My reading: **2:37**
